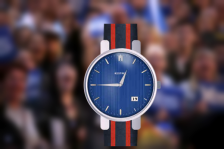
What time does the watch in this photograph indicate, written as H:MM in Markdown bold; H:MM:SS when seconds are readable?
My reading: **12:45**
